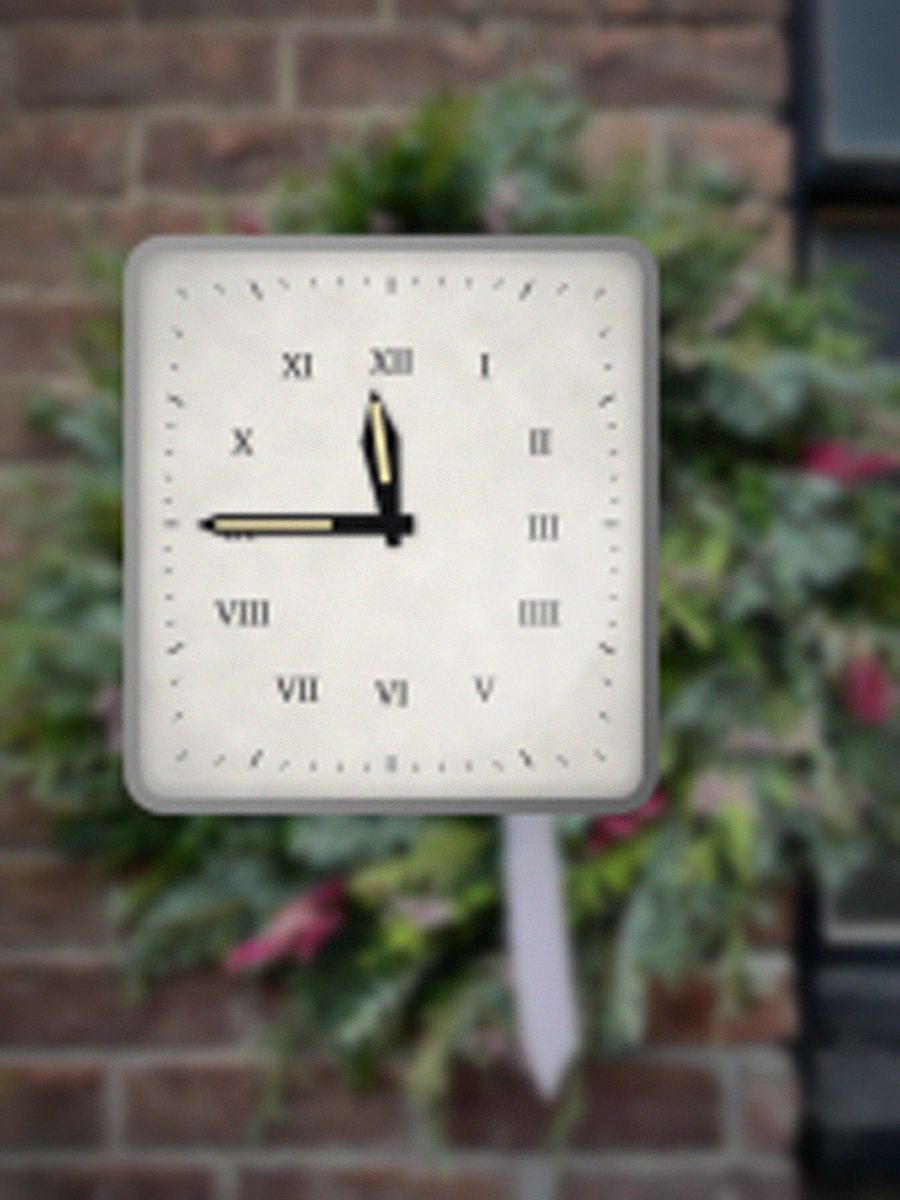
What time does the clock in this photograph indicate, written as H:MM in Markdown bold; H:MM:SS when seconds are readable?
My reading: **11:45**
